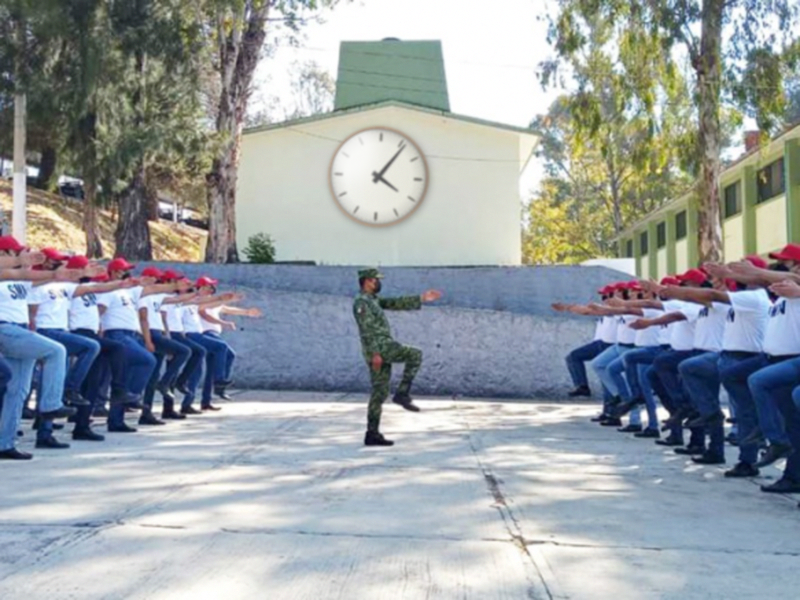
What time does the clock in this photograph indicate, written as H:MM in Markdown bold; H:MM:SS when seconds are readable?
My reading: **4:06**
